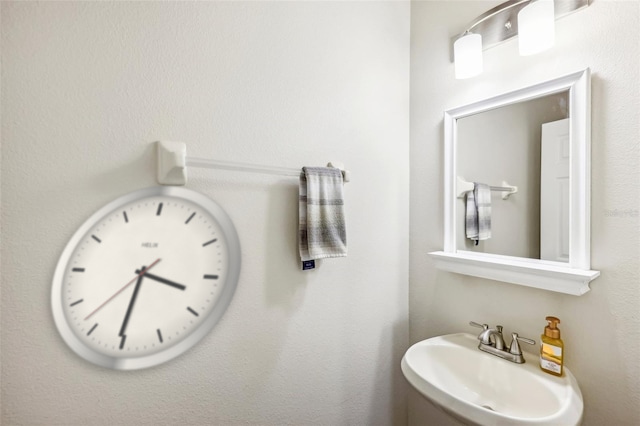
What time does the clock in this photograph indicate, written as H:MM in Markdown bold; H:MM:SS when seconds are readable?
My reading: **3:30:37**
